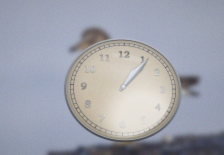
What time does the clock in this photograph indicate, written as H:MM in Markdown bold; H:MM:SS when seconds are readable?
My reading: **1:06**
